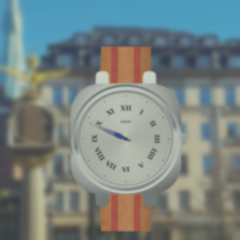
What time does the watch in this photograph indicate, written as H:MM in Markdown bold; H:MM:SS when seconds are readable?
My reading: **9:49**
